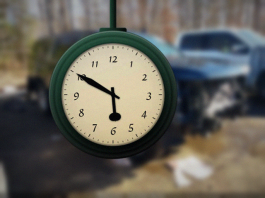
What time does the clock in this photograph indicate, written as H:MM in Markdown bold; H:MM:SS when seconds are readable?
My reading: **5:50**
